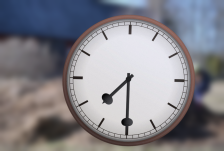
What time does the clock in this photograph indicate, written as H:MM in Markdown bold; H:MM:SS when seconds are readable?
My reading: **7:30**
